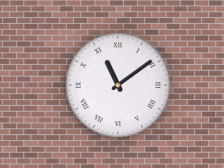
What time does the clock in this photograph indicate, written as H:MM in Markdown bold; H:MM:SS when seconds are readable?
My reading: **11:09**
